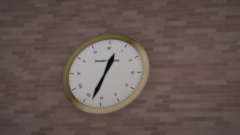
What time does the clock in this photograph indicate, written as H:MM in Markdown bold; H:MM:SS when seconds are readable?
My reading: **12:33**
